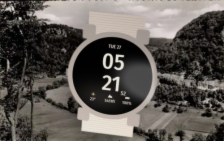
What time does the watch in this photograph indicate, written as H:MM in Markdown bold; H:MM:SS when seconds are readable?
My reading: **5:21**
